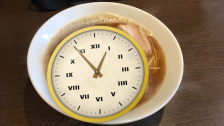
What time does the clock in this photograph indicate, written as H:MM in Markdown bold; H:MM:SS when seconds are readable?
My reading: **12:54**
